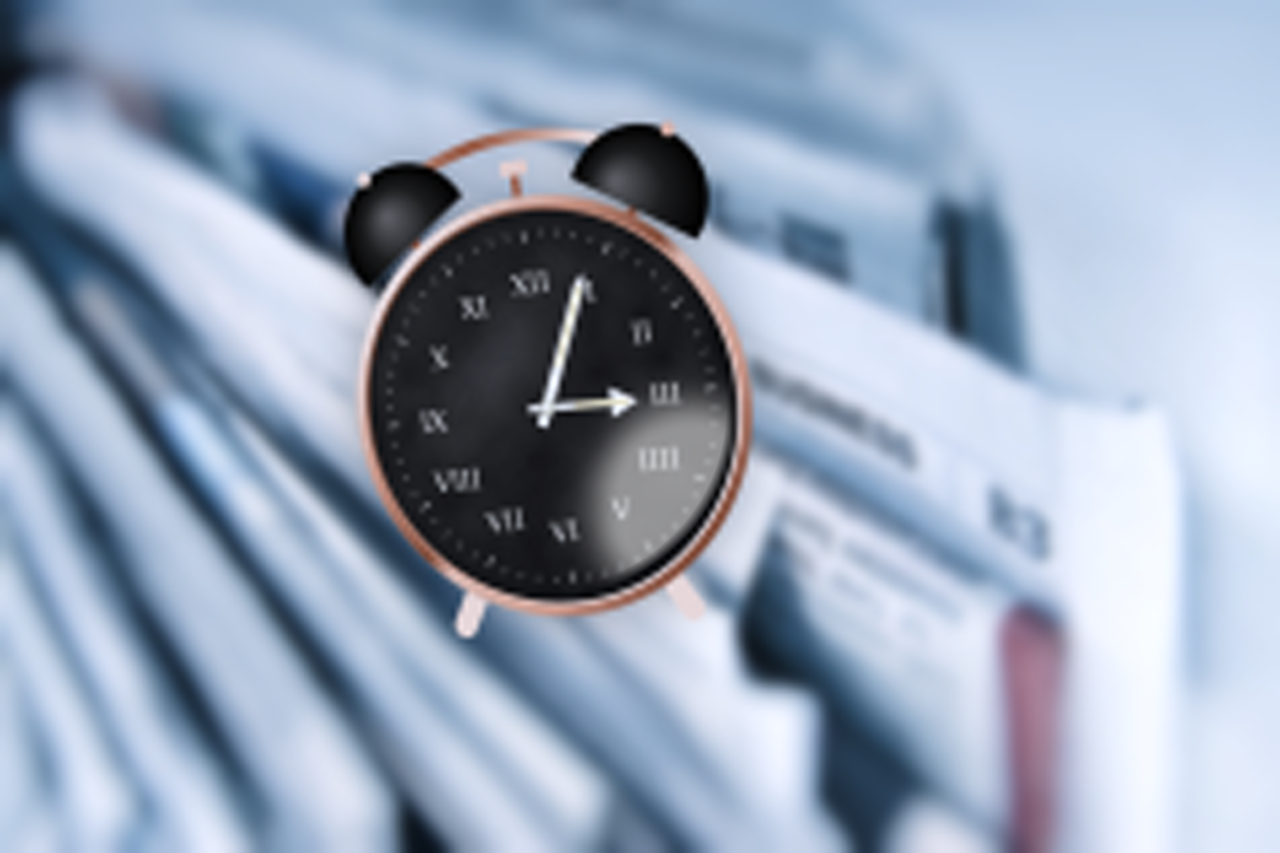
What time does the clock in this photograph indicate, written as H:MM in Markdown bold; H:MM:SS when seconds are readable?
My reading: **3:04**
